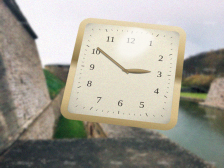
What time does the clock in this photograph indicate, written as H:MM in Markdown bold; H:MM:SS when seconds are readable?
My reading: **2:51**
